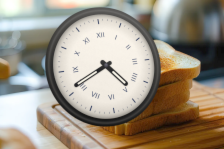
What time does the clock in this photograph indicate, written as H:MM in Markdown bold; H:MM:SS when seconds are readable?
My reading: **4:41**
